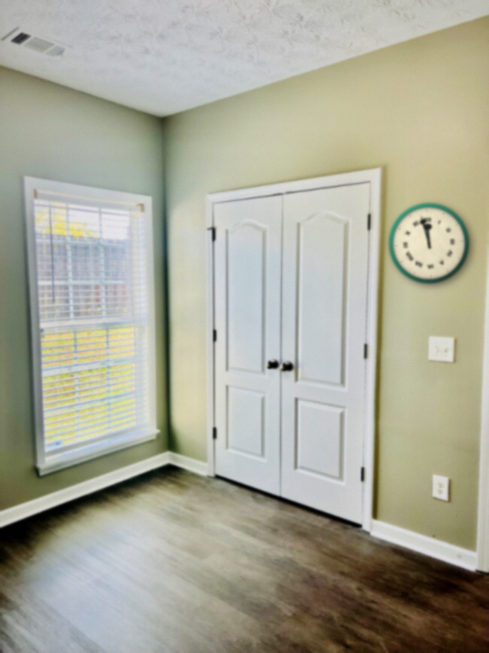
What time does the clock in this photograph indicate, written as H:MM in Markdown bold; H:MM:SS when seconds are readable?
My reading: **11:58**
